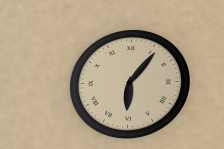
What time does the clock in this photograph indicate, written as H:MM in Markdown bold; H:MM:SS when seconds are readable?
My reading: **6:06**
